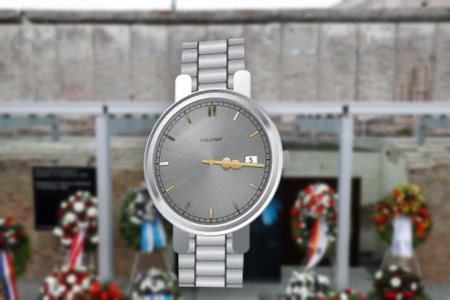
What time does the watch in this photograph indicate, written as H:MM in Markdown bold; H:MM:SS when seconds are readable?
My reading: **3:16**
